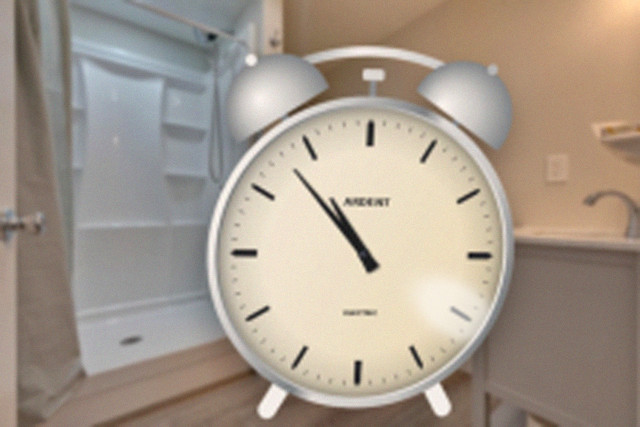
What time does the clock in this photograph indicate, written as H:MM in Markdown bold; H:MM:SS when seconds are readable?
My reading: **10:53**
